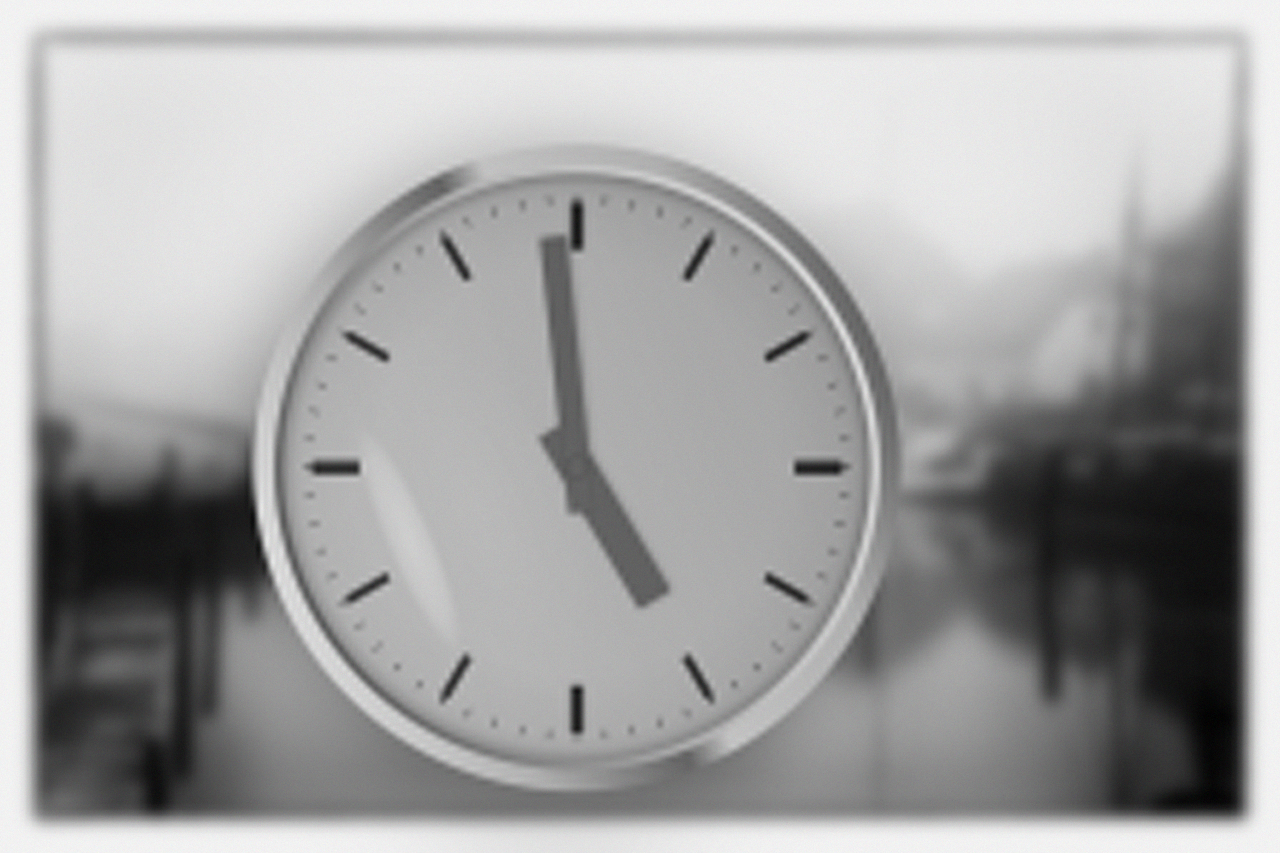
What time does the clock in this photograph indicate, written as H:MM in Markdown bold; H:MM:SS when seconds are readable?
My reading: **4:59**
